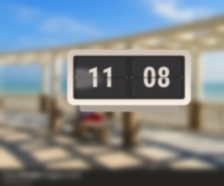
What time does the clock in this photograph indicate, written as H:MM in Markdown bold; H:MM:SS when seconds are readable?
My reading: **11:08**
